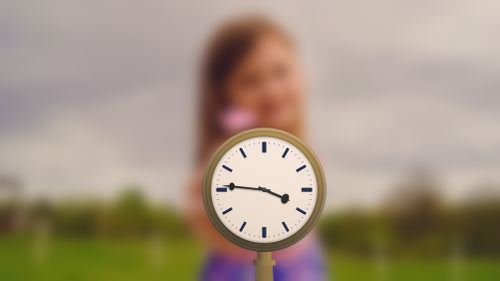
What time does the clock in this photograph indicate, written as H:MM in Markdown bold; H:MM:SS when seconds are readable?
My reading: **3:46**
